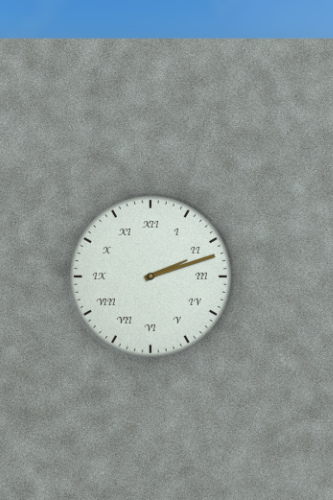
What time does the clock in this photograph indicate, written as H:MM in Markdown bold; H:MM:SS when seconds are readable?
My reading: **2:12**
